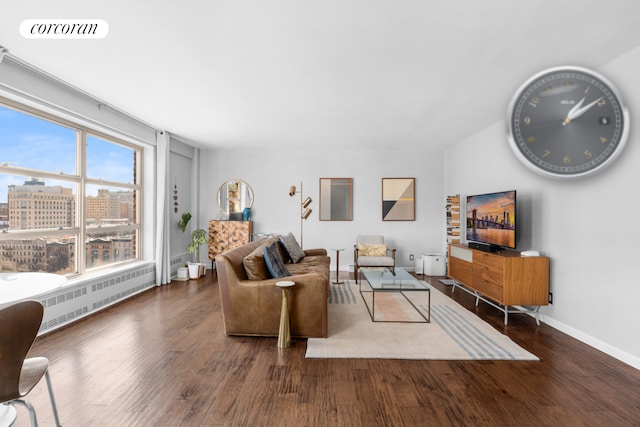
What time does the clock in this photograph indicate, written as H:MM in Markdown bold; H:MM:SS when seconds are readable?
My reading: **1:09**
